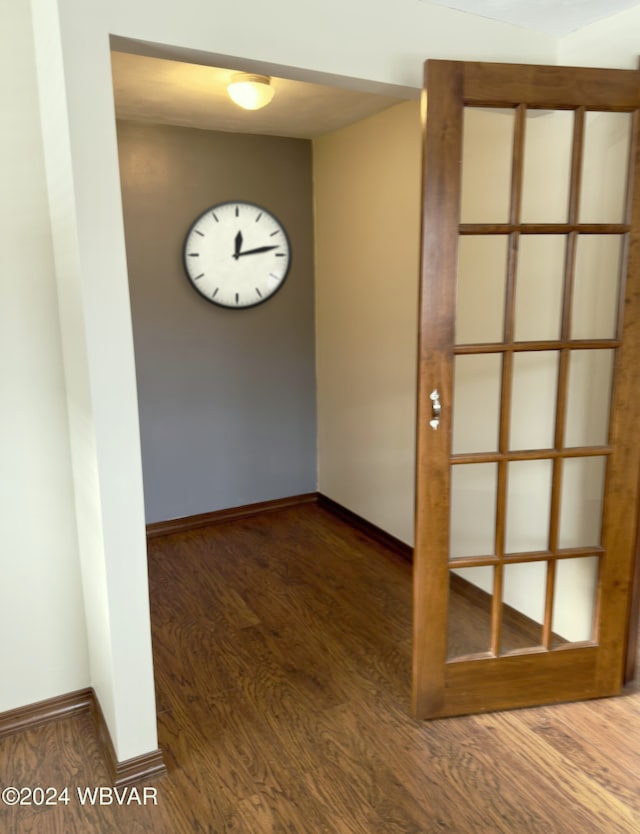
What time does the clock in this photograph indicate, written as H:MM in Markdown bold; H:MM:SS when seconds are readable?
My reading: **12:13**
